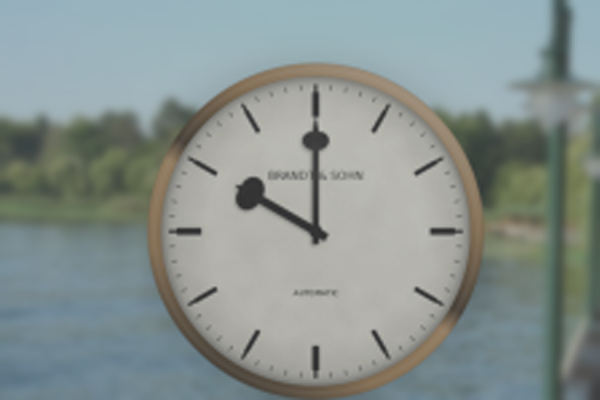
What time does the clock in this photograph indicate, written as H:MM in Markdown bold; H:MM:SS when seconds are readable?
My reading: **10:00**
